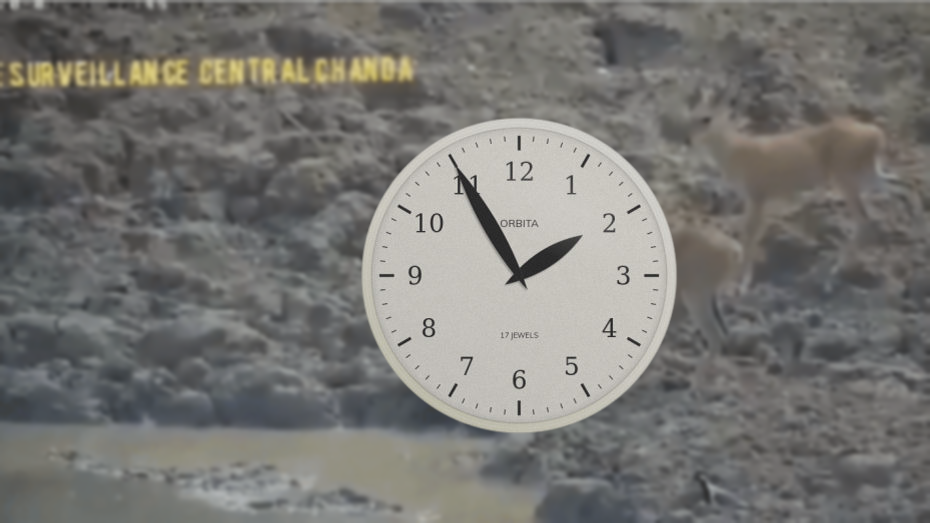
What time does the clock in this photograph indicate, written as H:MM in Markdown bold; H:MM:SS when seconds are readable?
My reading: **1:55**
